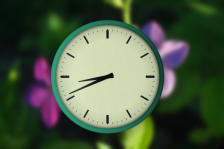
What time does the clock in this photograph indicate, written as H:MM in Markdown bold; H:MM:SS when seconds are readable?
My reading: **8:41**
